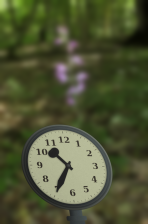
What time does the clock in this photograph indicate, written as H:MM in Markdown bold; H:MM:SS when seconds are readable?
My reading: **10:35**
